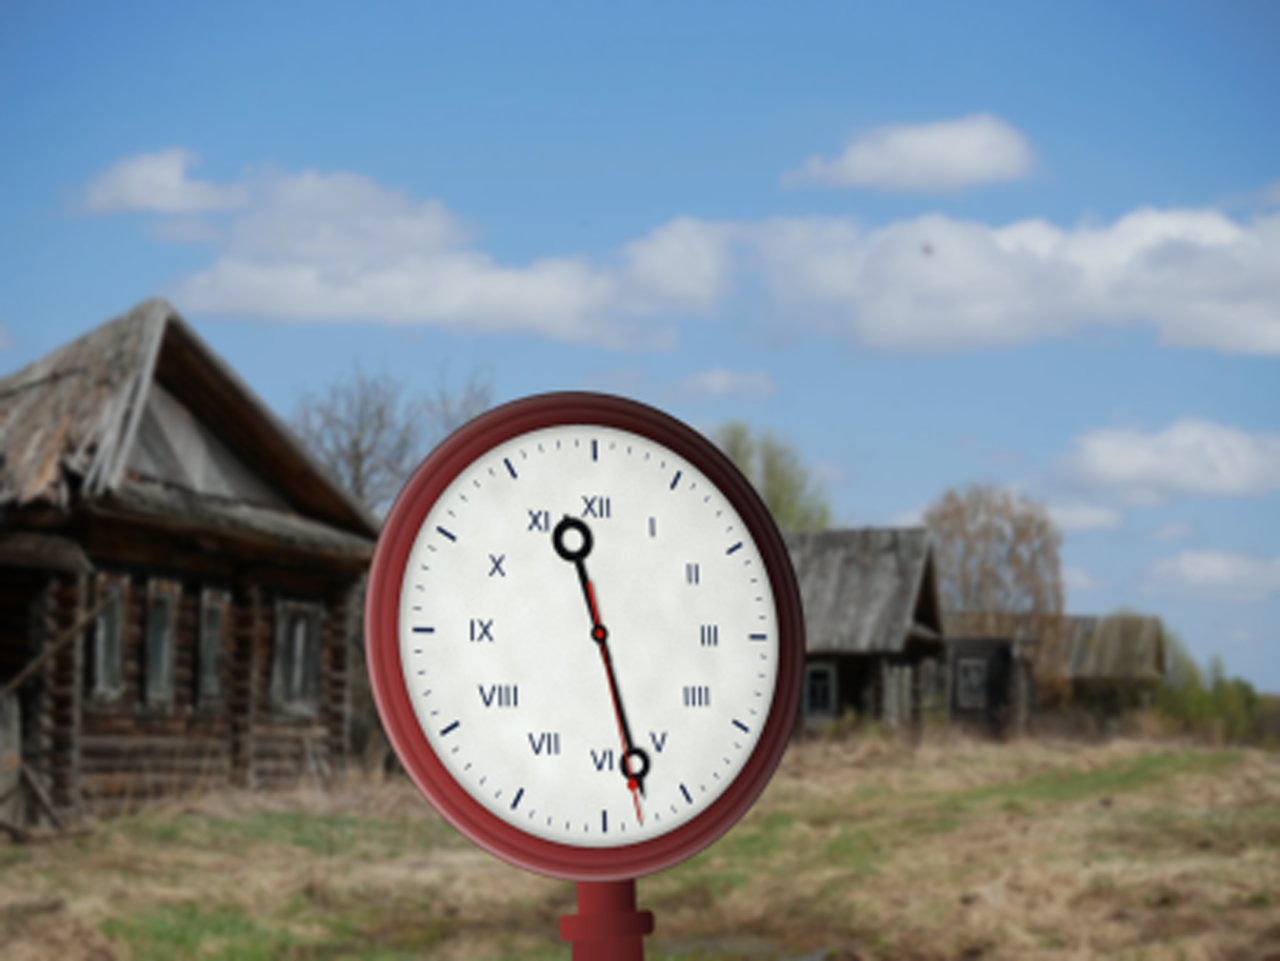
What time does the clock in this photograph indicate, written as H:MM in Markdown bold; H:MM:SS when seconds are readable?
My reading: **11:27:28**
